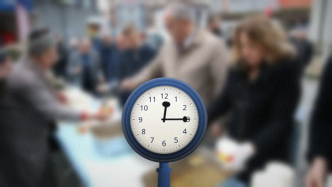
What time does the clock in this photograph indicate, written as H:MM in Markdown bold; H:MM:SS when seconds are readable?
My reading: **12:15**
